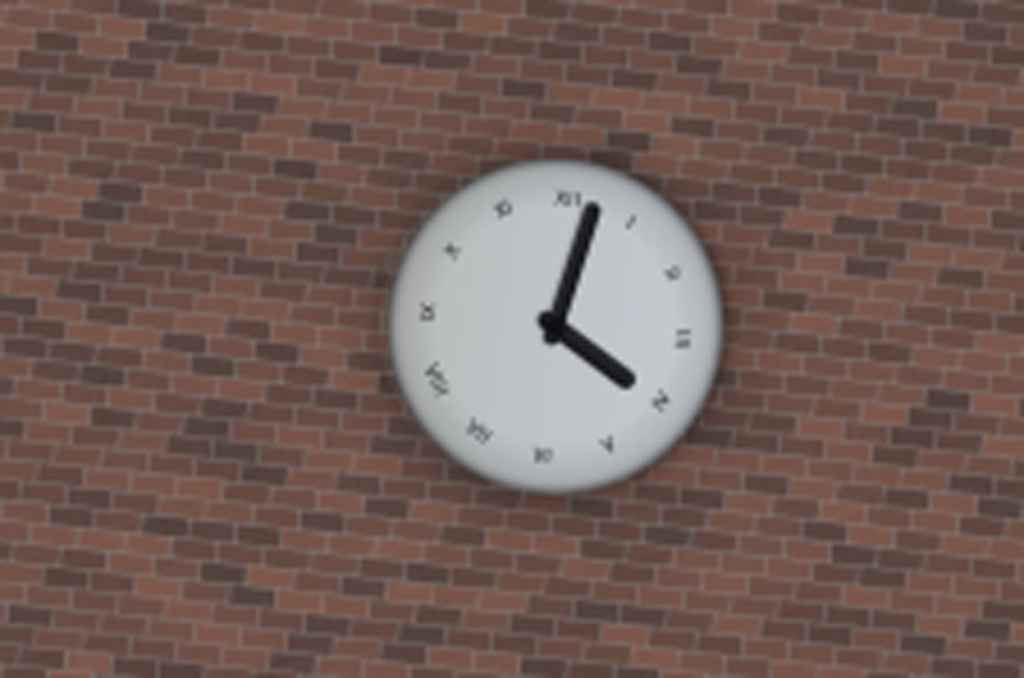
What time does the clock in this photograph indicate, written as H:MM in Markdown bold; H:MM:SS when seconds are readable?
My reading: **4:02**
